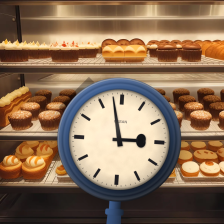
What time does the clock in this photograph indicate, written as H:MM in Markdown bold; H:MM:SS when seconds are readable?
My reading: **2:58**
